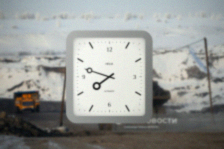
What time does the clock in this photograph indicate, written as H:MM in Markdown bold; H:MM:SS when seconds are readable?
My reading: **7:48**
